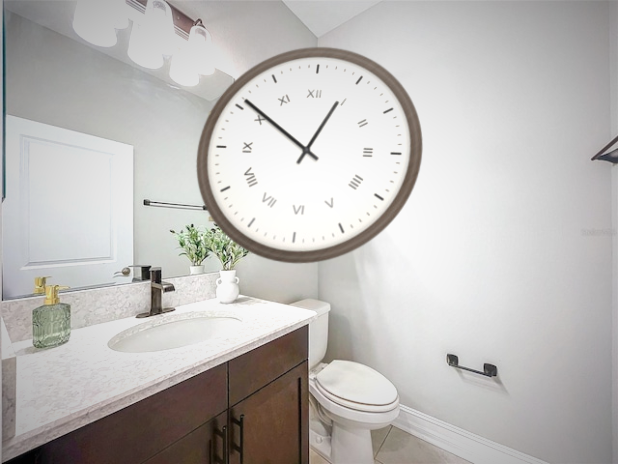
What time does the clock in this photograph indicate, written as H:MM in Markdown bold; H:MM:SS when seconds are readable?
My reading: **12:51**
